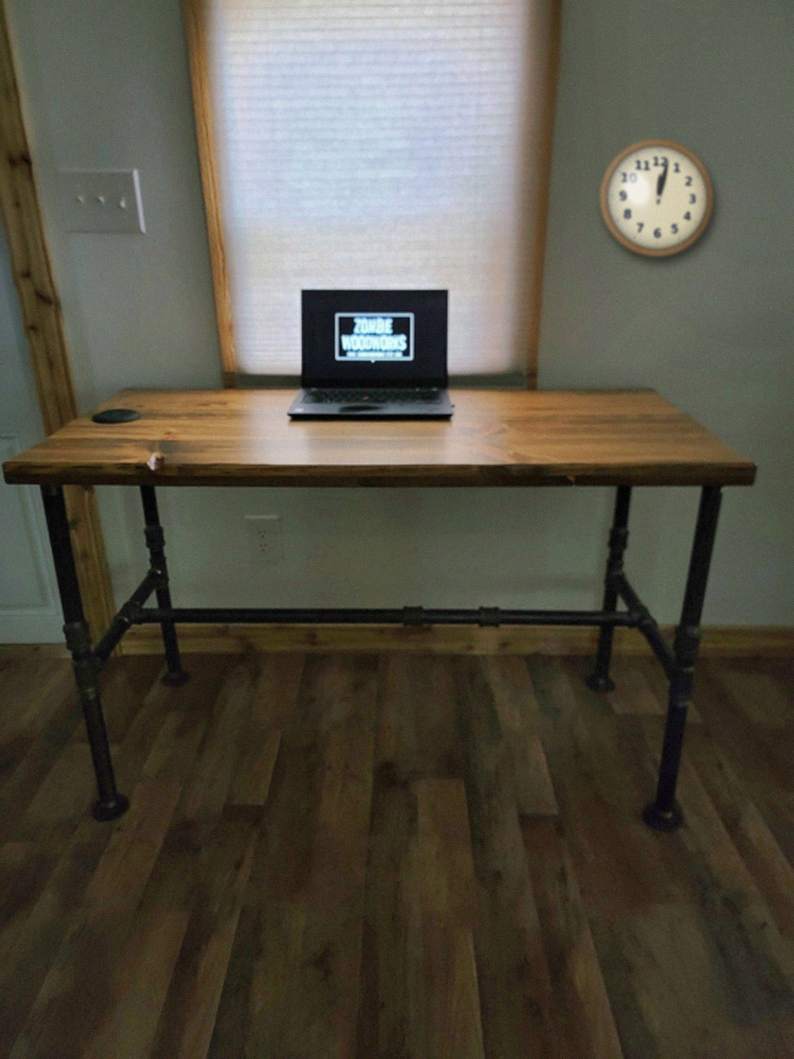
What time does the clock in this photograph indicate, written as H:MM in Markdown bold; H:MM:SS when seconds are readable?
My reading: **12:02**
